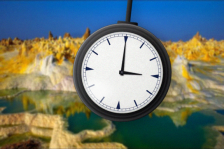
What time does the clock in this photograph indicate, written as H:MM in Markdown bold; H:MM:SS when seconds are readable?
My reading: **3:00**
